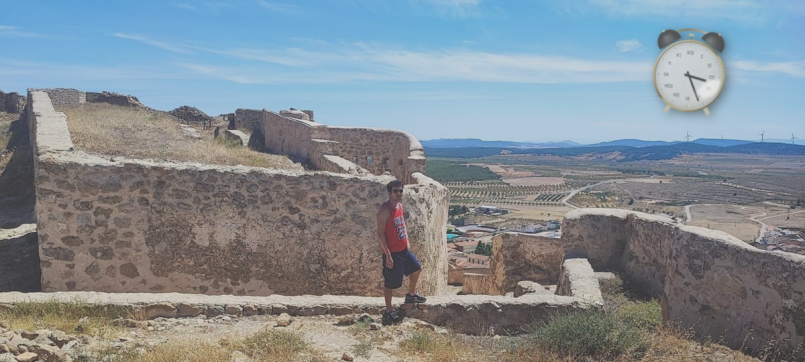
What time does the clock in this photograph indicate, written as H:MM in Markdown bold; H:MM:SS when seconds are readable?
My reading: **3:26**
